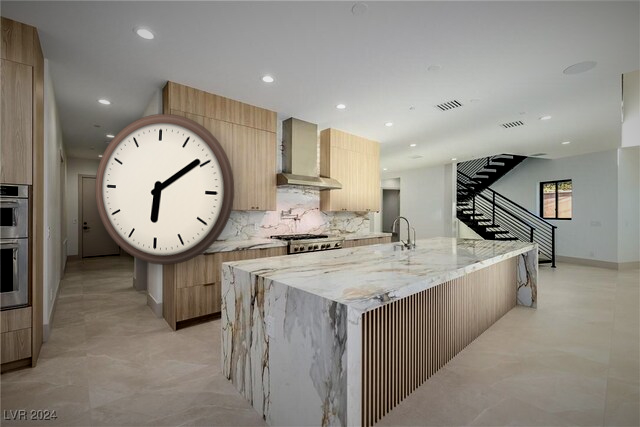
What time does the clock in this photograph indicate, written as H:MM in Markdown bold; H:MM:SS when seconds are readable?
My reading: **6:09**
